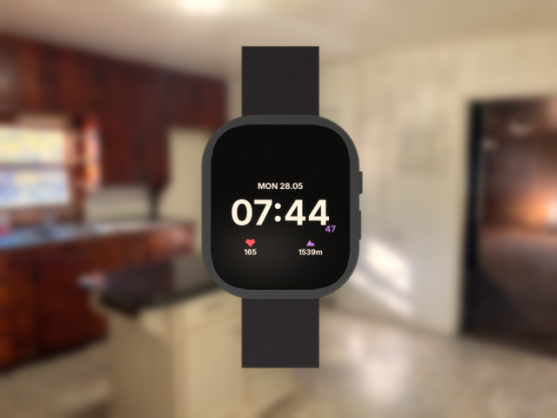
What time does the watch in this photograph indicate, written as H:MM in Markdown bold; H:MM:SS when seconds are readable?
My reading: **7:44:47**
